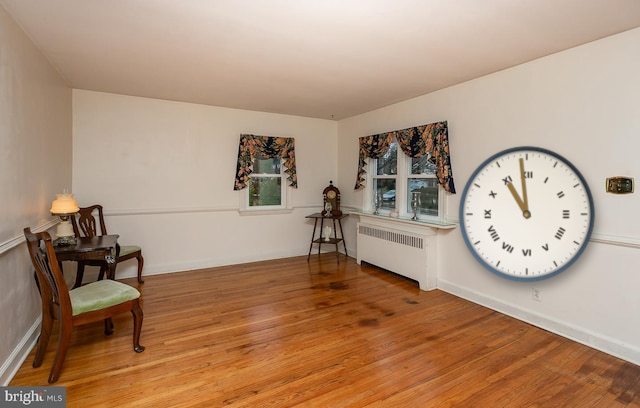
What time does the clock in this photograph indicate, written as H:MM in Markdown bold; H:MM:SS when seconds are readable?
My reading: **10:59**
